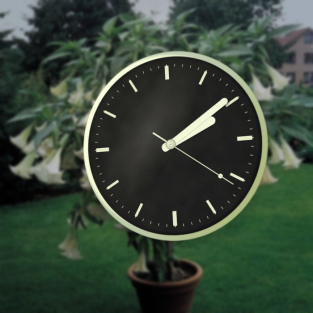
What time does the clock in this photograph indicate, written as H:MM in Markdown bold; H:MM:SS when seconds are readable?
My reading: **2:09:21**
